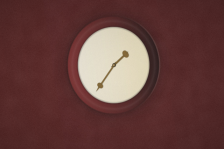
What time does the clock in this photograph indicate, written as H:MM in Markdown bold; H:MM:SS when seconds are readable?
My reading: **1:36**
